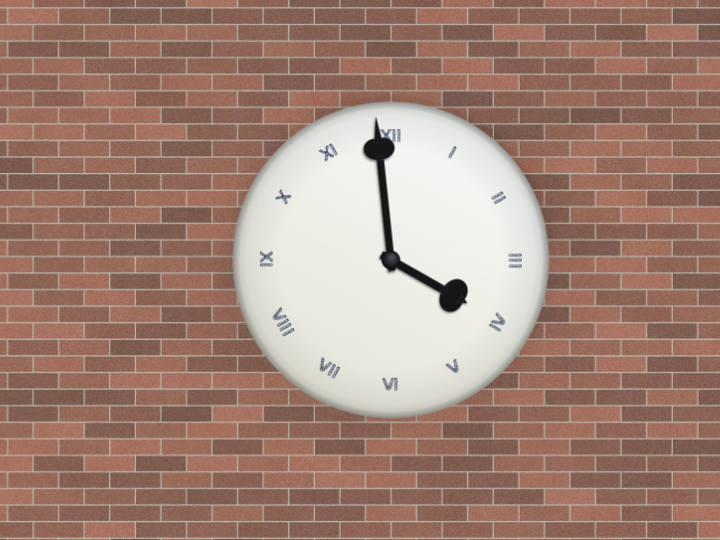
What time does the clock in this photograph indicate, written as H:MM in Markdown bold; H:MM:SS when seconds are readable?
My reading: **3:59**
